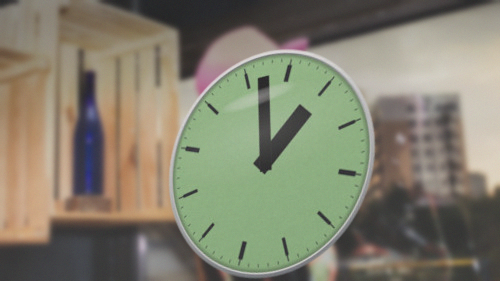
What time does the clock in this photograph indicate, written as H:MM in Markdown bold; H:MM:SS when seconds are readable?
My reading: **12:57**
